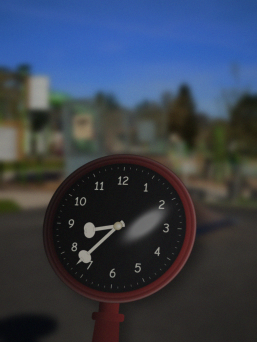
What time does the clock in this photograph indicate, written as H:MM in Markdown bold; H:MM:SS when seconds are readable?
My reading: **8:37**
